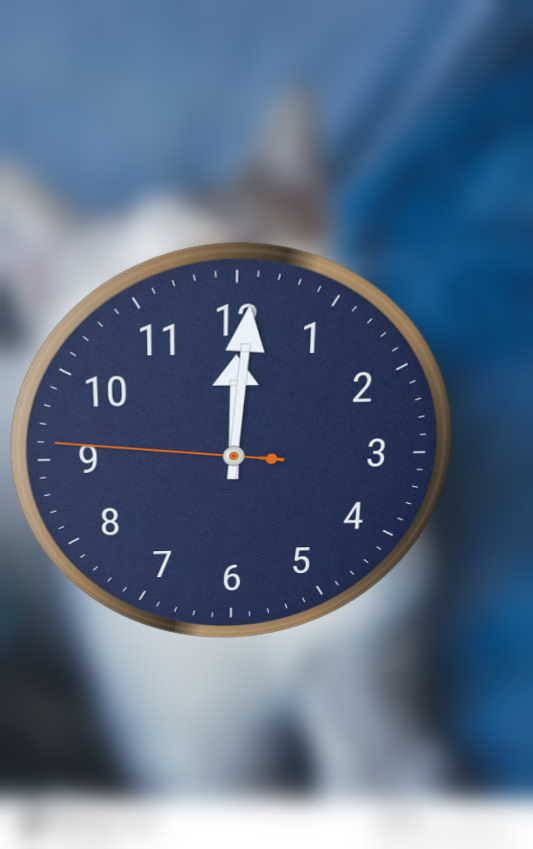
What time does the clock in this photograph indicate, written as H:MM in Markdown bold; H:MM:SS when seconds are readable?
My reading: **12:00:46**
